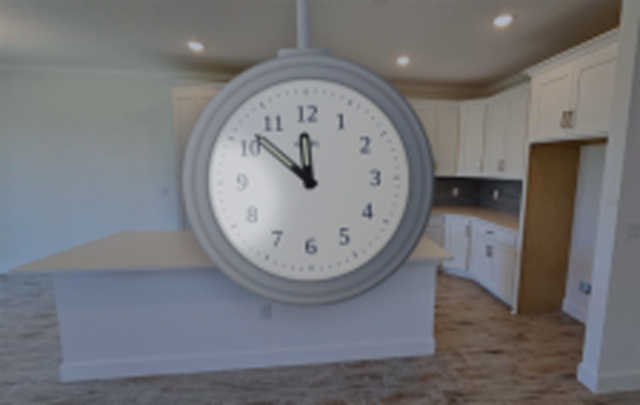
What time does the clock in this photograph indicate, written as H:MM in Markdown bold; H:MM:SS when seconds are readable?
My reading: **11:52**
